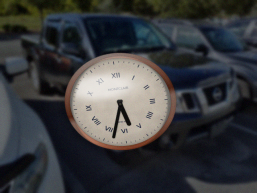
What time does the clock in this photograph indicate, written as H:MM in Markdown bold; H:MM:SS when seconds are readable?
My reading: **5:33**
